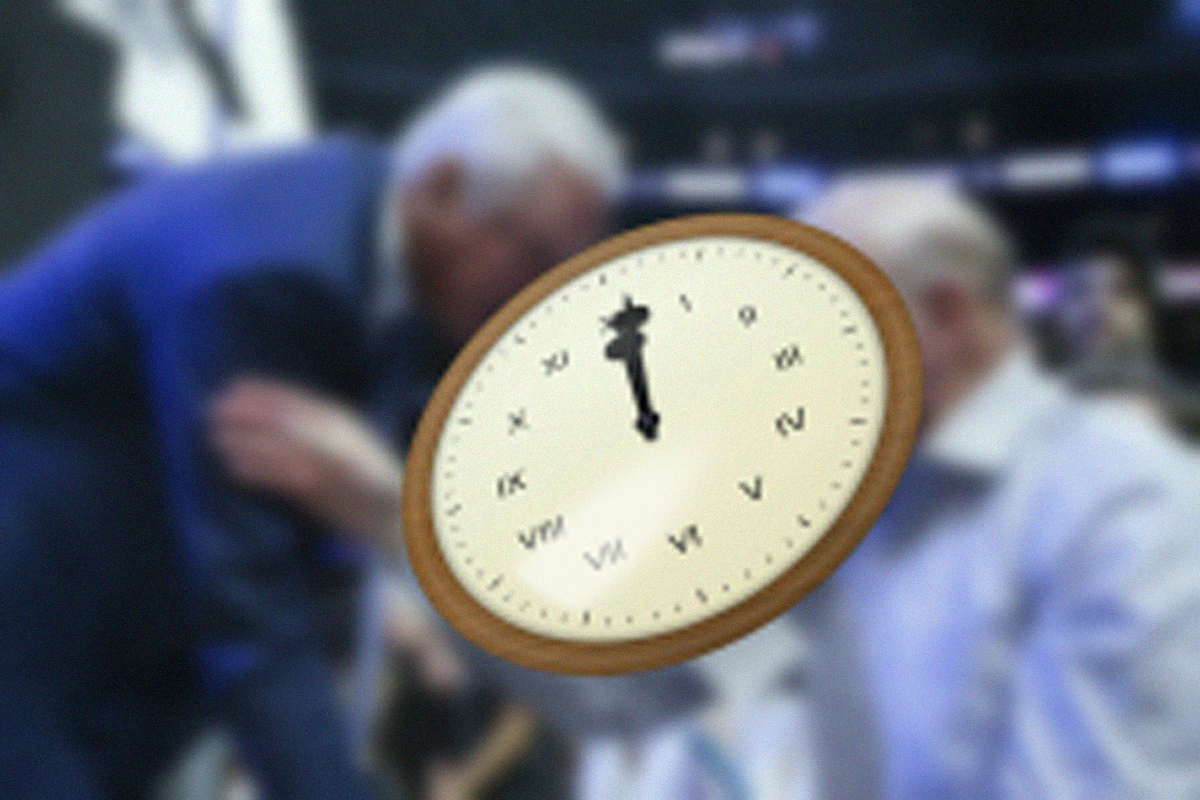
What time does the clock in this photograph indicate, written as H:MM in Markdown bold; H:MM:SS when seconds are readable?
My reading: **12:01**
